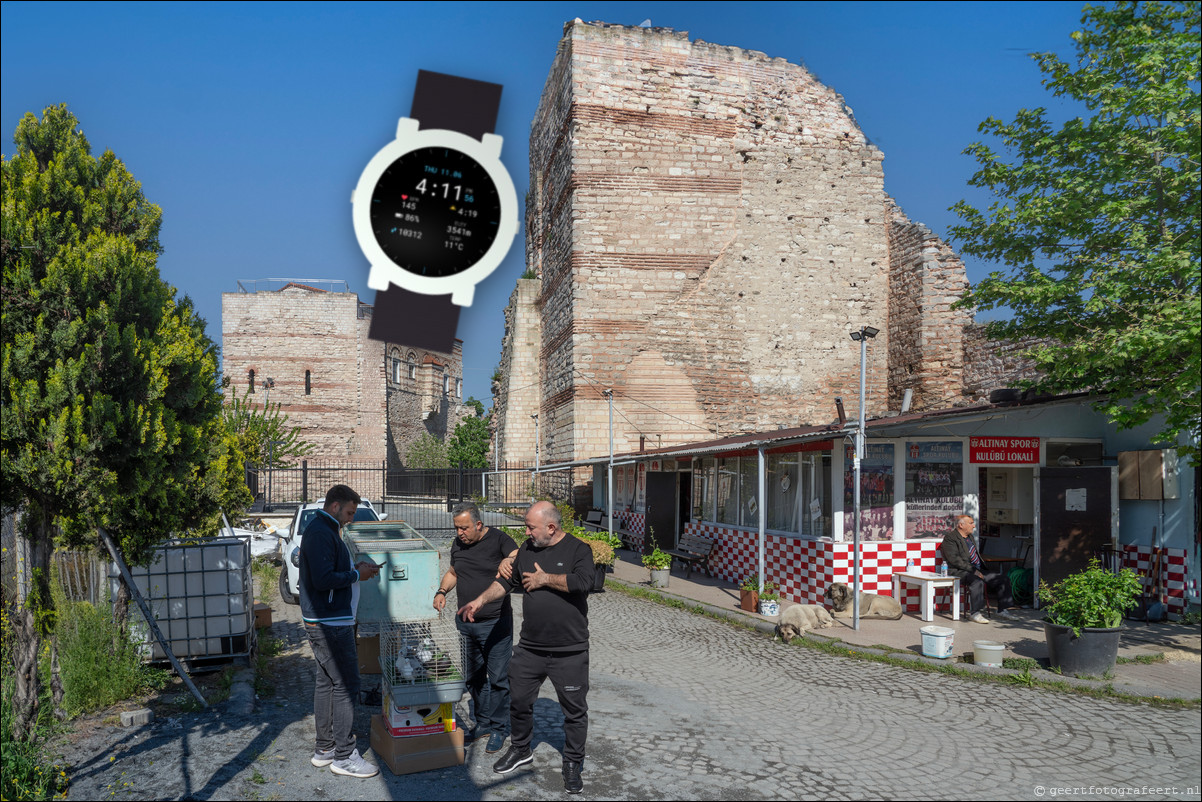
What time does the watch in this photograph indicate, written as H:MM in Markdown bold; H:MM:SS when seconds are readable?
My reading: **4:11**
